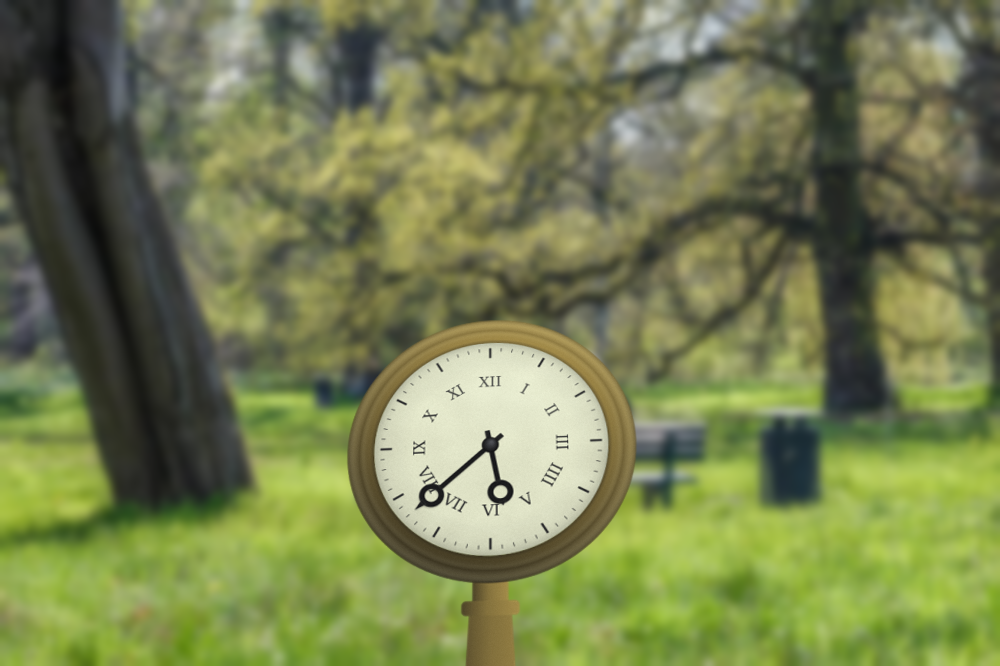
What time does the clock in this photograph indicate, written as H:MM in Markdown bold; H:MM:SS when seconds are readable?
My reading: **5:38**
